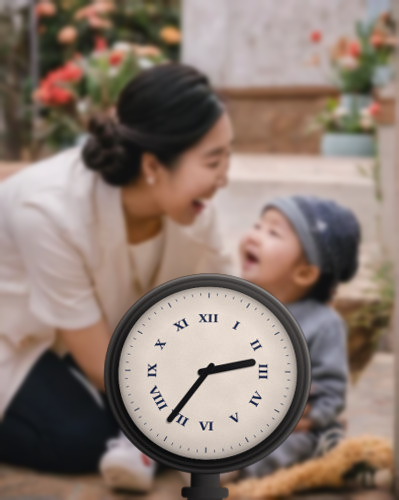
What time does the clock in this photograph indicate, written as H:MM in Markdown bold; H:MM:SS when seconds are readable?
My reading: **2:36**
